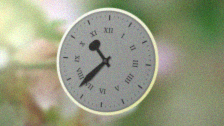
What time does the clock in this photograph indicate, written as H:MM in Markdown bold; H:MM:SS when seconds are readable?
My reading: **10:37**
